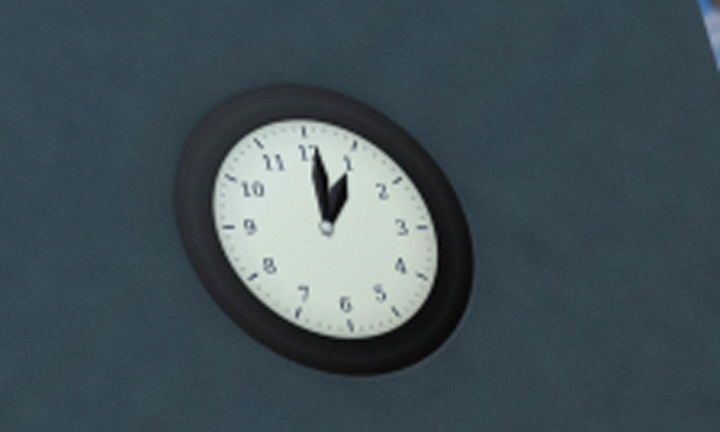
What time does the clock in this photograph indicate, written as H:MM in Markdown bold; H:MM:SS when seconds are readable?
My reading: **1:01**
